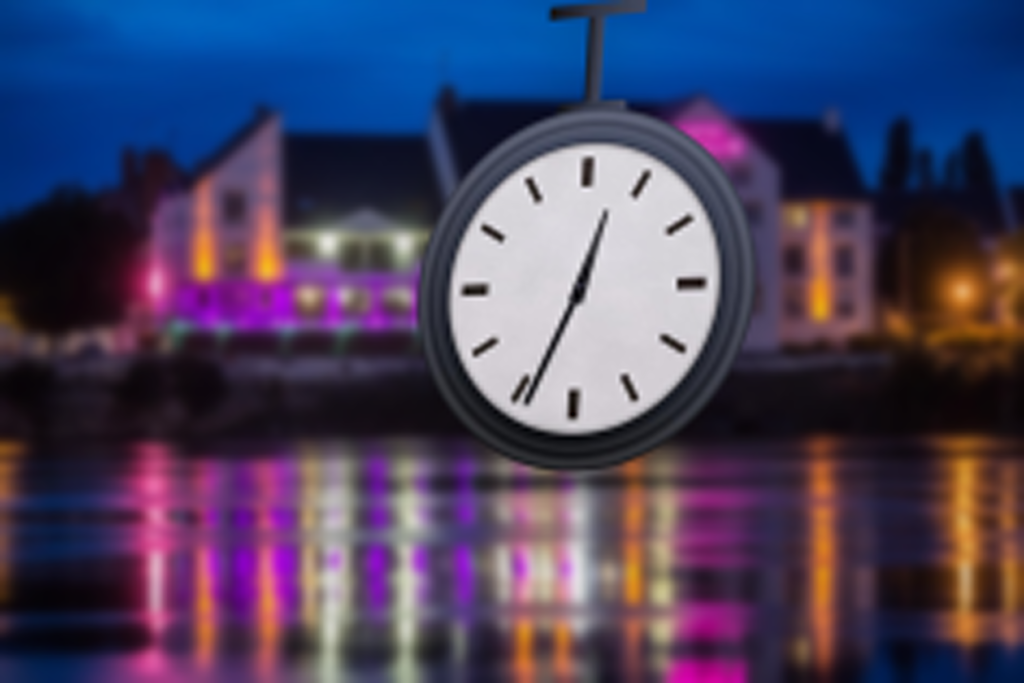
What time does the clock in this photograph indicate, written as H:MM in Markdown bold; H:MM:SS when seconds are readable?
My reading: **12:34**
